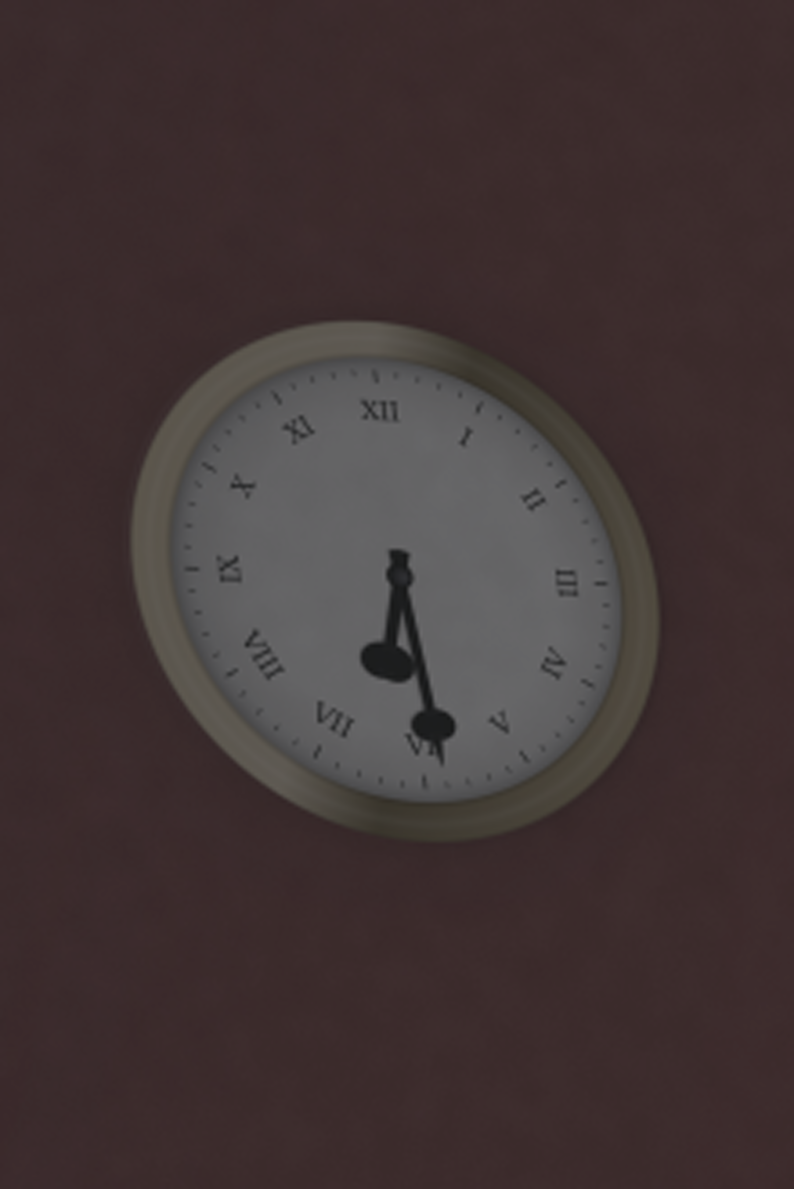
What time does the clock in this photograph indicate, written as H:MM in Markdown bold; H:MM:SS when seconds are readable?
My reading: **6:29**
